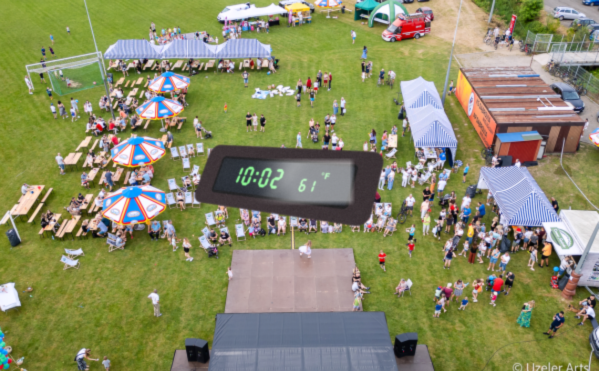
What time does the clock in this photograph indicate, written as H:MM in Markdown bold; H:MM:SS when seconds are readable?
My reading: **10:02**
